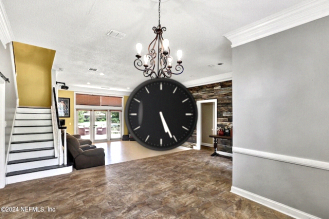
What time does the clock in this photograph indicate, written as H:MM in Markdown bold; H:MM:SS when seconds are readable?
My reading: **5:26**
